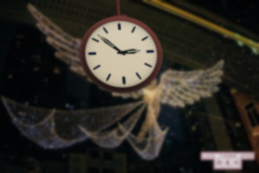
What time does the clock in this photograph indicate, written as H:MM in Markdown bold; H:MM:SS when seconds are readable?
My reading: **2:52**
